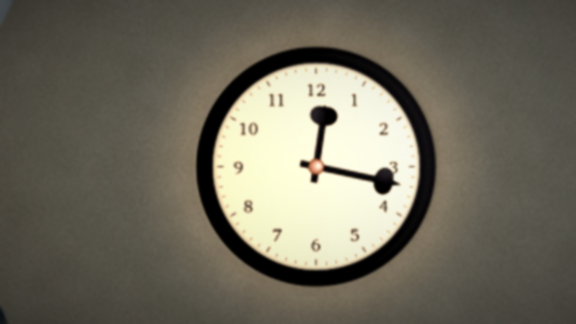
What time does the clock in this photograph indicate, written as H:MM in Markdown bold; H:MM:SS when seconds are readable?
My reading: **12:17**
